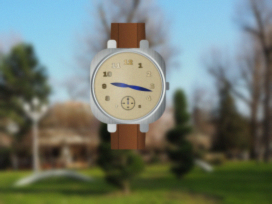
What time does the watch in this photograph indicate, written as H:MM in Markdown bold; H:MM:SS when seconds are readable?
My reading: **9:17**
